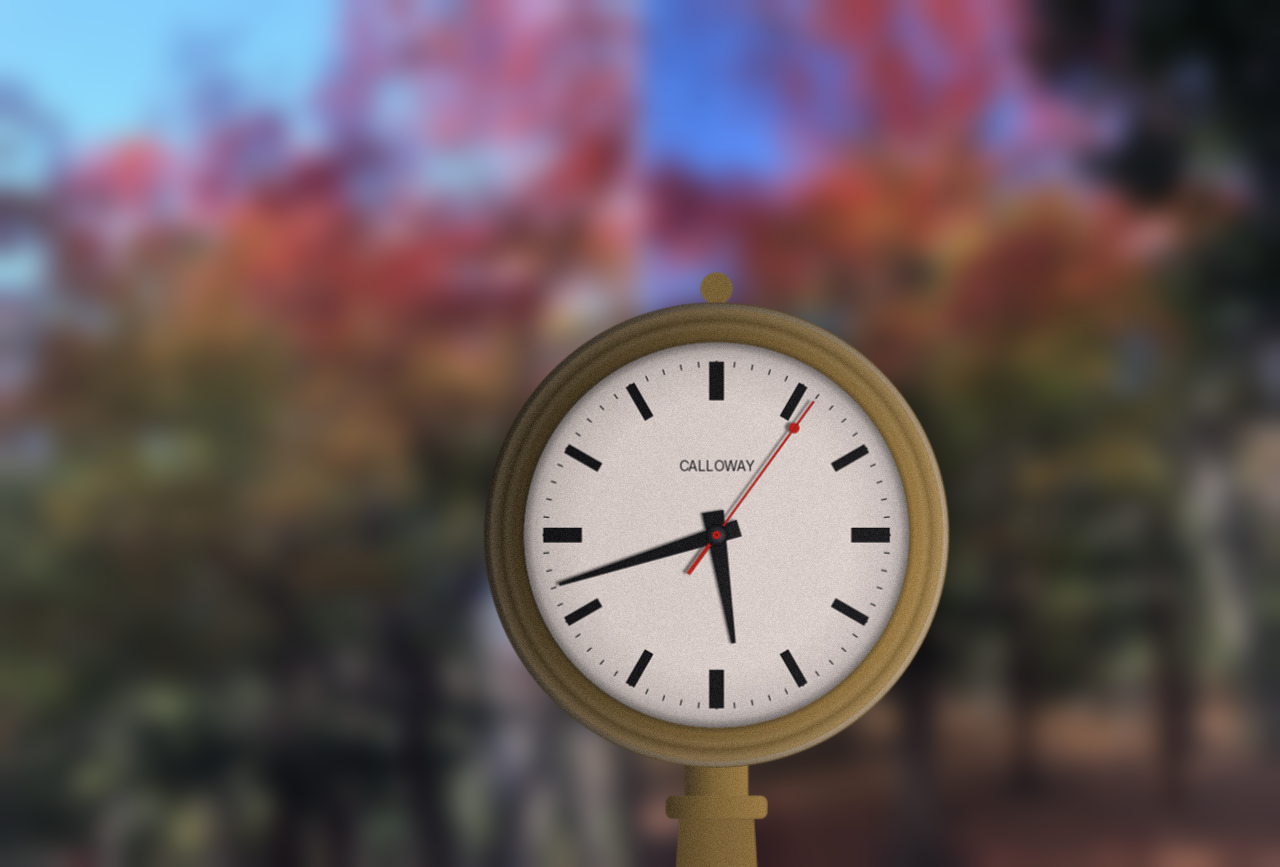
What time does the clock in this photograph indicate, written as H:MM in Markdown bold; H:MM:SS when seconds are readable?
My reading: **5:42:06**
